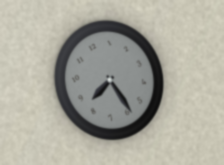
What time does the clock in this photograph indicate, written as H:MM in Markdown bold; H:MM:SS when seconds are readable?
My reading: **8:29**
